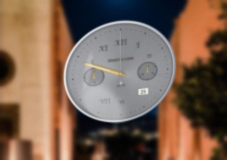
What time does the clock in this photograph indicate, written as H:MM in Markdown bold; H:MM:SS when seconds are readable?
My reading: **9:49**
